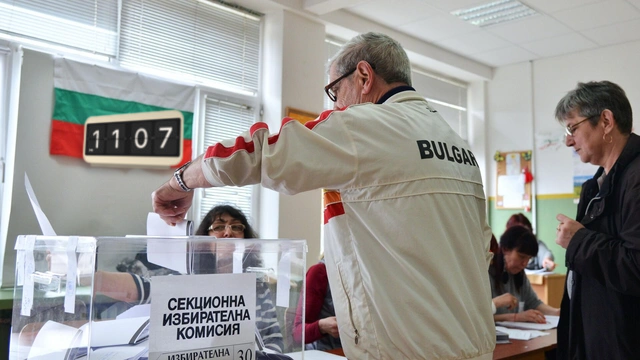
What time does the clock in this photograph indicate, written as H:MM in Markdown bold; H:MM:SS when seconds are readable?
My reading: **11:07**
